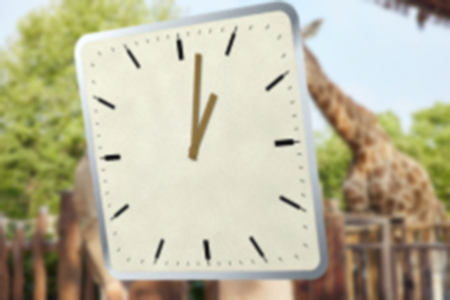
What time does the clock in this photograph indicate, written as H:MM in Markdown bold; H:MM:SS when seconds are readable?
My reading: **1:02**
